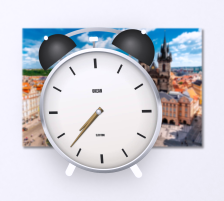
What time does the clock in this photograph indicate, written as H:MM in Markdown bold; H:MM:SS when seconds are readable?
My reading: **7:37**
